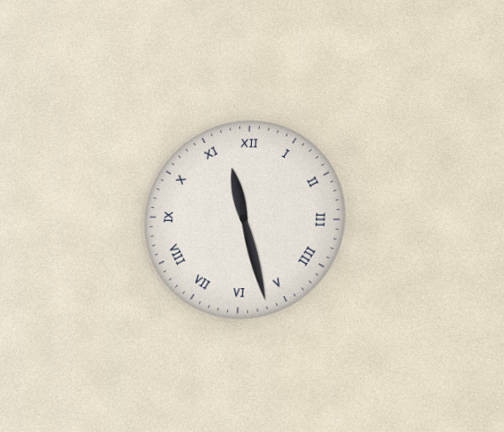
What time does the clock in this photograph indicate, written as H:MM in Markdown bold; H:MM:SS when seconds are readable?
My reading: **11:27**
